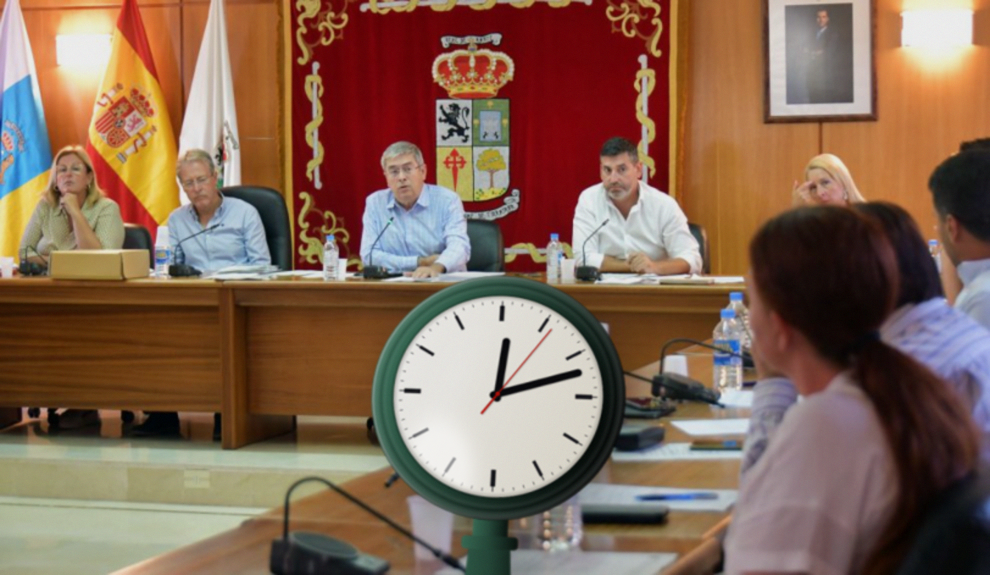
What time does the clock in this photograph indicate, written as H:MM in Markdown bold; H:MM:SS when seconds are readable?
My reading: **12:12:06**
